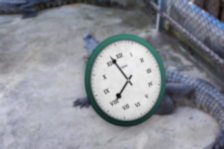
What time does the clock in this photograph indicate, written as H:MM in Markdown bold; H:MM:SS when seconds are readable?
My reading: **7:57**
